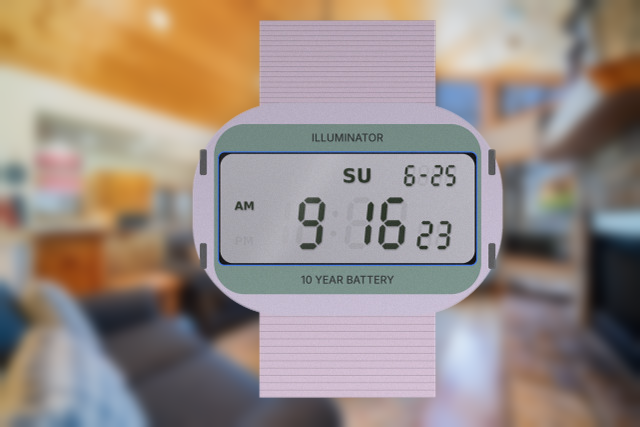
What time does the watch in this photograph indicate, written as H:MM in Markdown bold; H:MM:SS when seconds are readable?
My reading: **9:16:23**
